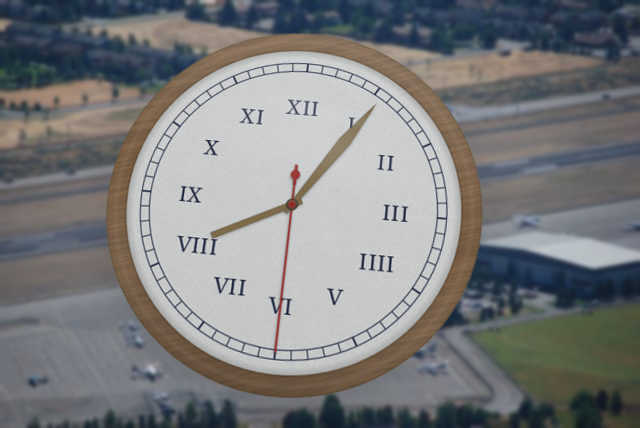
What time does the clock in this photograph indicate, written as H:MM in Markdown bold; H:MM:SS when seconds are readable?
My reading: **8:05:30**
